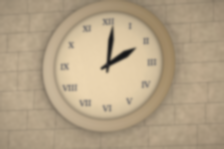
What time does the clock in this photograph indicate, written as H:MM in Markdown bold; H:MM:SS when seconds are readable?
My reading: **2:01**
